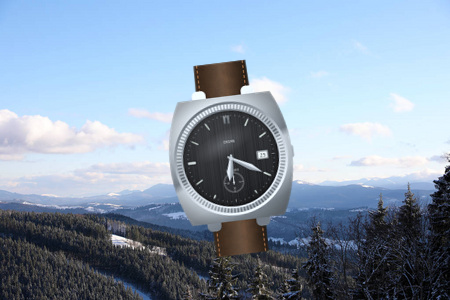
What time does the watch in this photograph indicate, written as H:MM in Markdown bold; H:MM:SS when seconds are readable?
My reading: **6:20**
